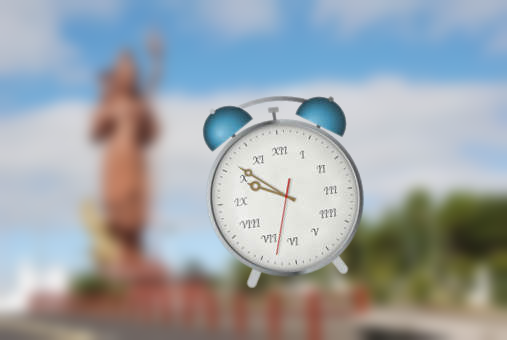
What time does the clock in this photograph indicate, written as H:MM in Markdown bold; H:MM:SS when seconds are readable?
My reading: **9:51:33**
